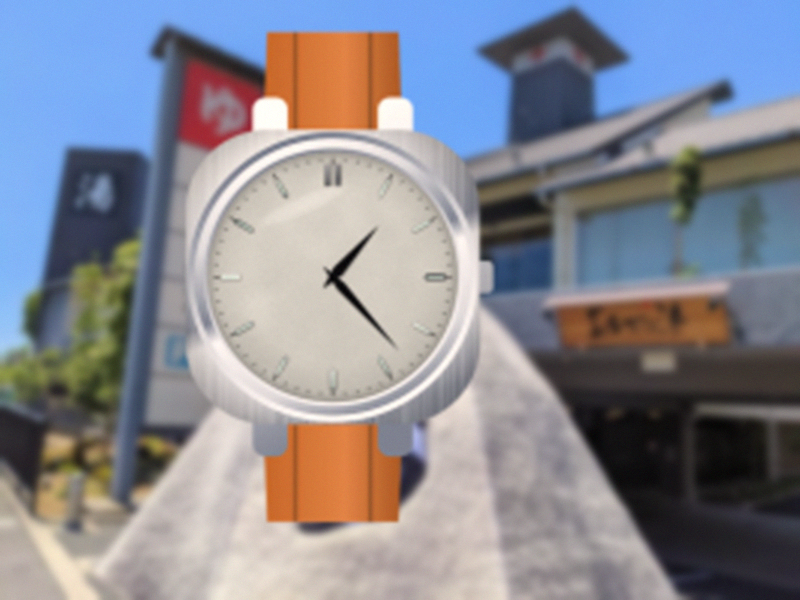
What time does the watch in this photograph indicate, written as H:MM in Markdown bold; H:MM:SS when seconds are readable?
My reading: **1:23**
